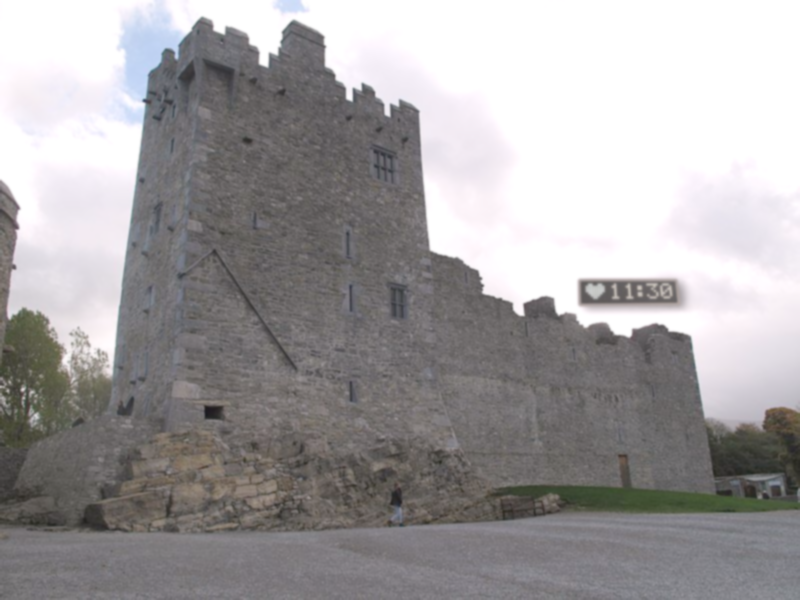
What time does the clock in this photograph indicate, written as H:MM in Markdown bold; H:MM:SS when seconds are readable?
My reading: **11:30**
